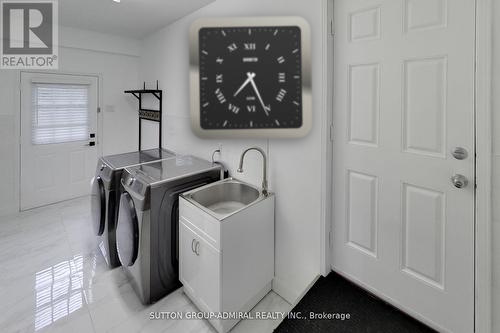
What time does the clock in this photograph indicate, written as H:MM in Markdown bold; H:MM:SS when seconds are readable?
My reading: **7:26**
